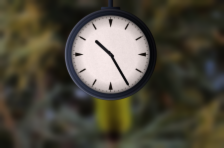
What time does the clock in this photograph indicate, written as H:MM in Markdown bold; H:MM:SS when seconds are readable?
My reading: **10:25**
